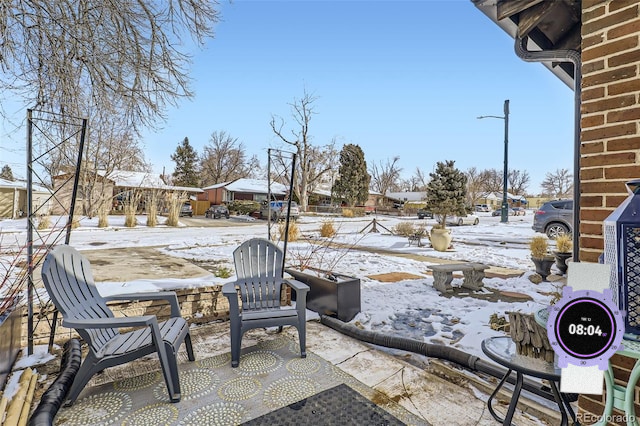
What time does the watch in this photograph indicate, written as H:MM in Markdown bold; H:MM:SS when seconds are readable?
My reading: **8:04**
